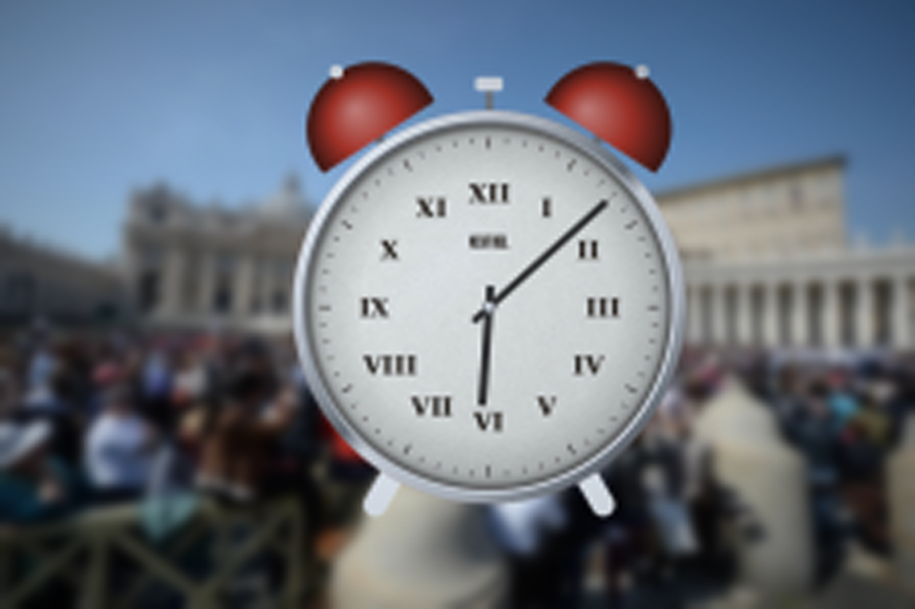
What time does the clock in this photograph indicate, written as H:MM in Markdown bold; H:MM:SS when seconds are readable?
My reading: **6:08**
